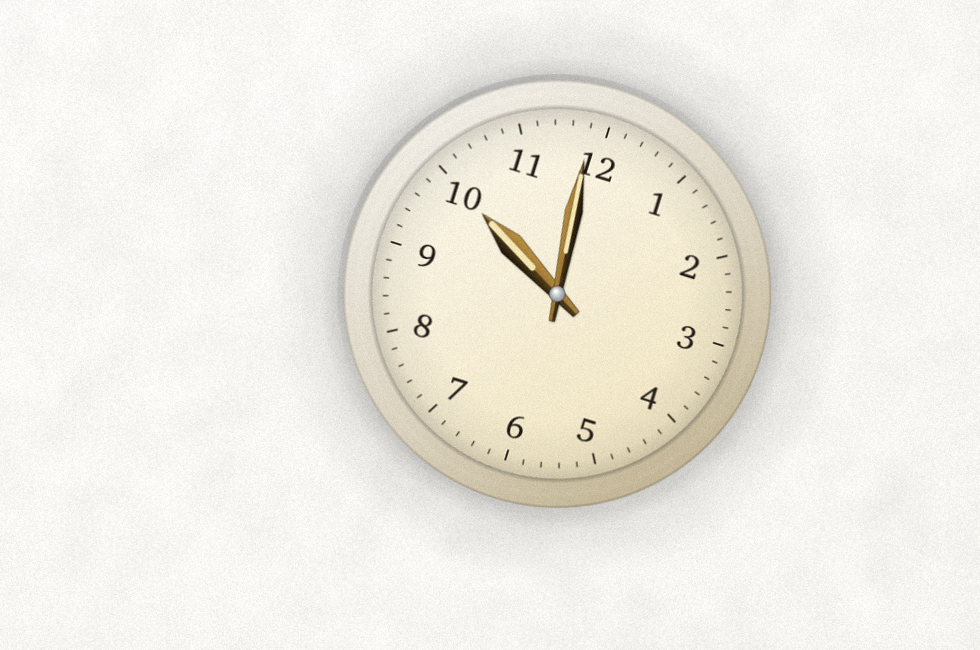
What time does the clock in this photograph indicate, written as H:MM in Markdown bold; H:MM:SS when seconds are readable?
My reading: **9:59**
